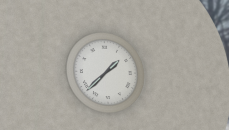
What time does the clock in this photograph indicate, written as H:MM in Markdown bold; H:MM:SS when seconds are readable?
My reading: **1:38**
